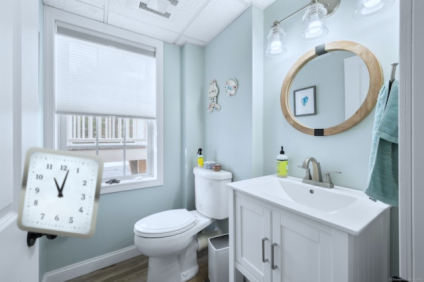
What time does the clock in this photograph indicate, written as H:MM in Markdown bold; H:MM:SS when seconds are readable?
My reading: **11:02**
